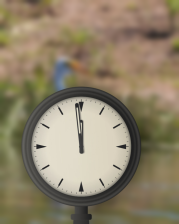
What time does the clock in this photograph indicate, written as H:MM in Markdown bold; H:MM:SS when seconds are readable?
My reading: **11:59**
